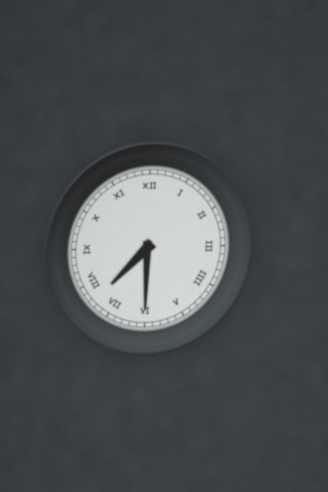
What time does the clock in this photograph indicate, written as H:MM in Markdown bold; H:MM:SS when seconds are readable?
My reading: **7:30**
